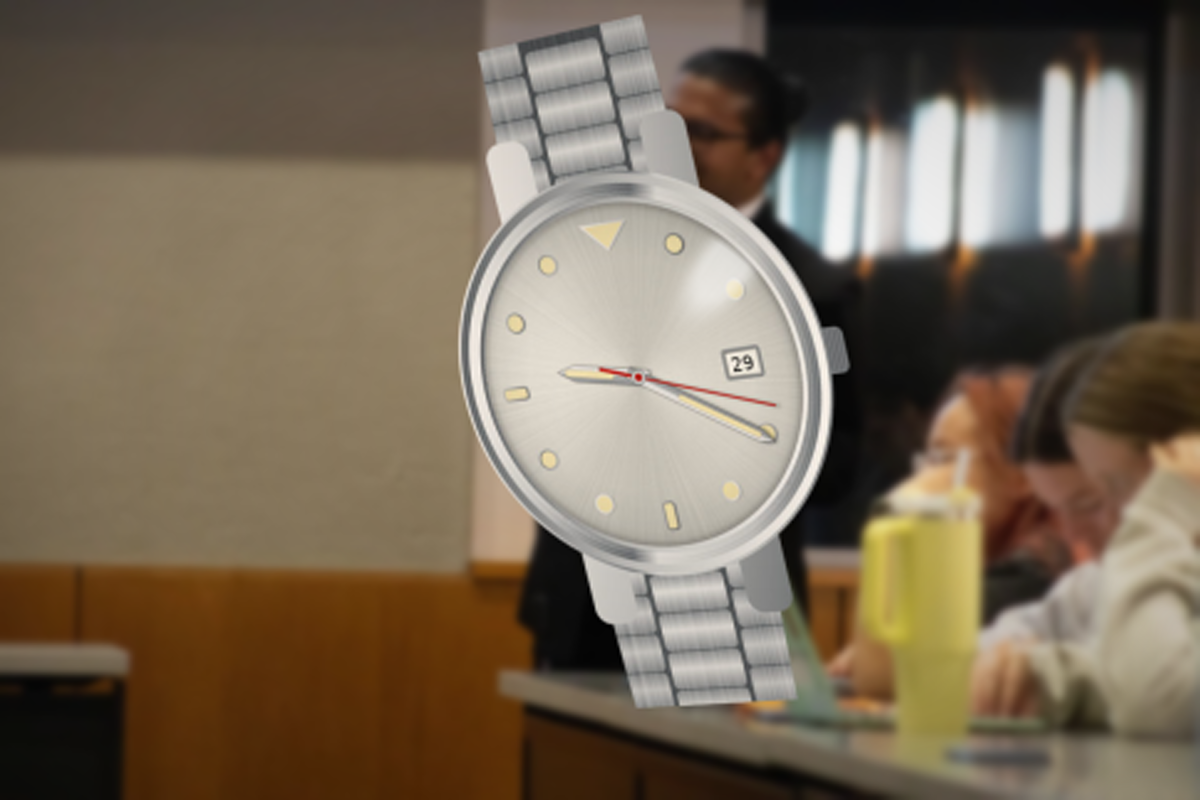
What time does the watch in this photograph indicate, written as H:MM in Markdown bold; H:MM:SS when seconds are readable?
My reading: **9:20:18**
